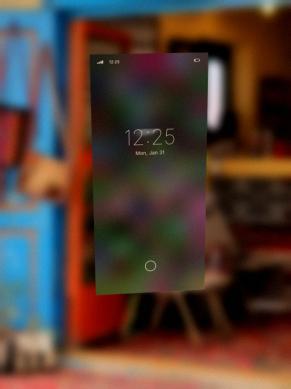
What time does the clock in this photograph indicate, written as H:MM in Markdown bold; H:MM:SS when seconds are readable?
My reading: **12:25**
